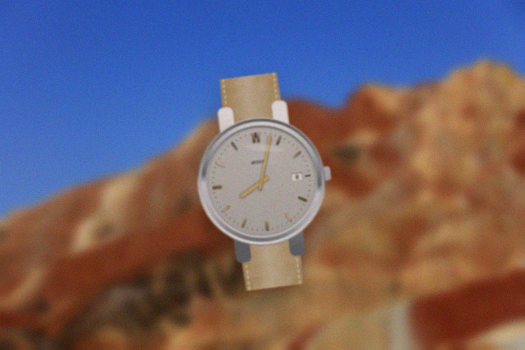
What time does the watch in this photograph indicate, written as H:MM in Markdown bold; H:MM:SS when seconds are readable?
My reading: **8:03**
